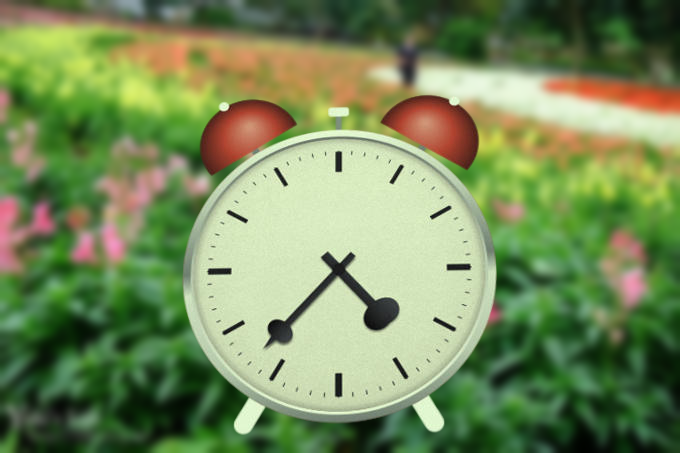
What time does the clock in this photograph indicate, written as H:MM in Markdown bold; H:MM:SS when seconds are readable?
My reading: **4:37**
